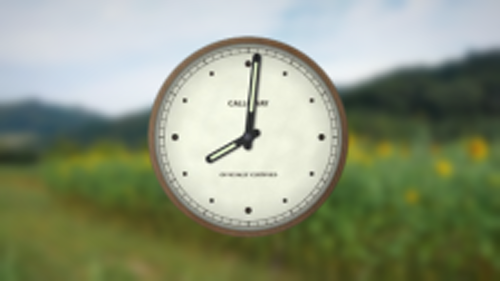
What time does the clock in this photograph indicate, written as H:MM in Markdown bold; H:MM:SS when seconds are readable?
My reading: **8:01**
